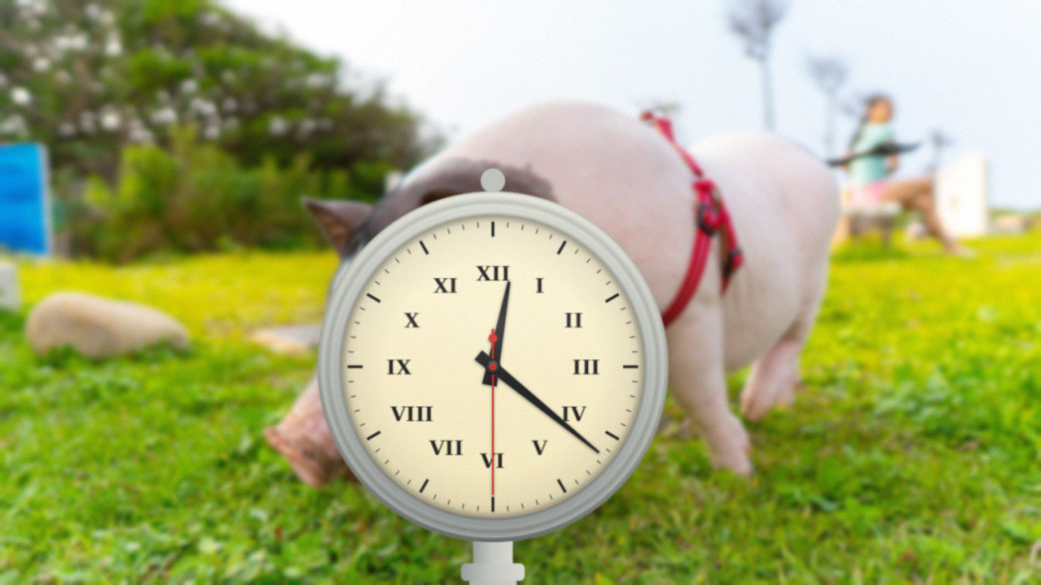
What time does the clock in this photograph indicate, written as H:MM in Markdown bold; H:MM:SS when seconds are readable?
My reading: **12:21:30**
